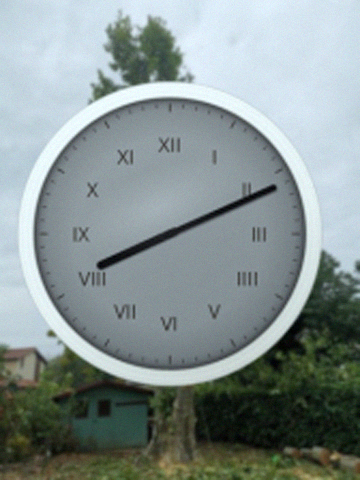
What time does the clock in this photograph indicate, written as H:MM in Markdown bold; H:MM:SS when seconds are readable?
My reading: **8:11**
